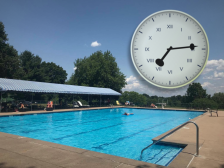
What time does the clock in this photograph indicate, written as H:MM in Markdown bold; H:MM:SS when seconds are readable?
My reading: **7:14**
